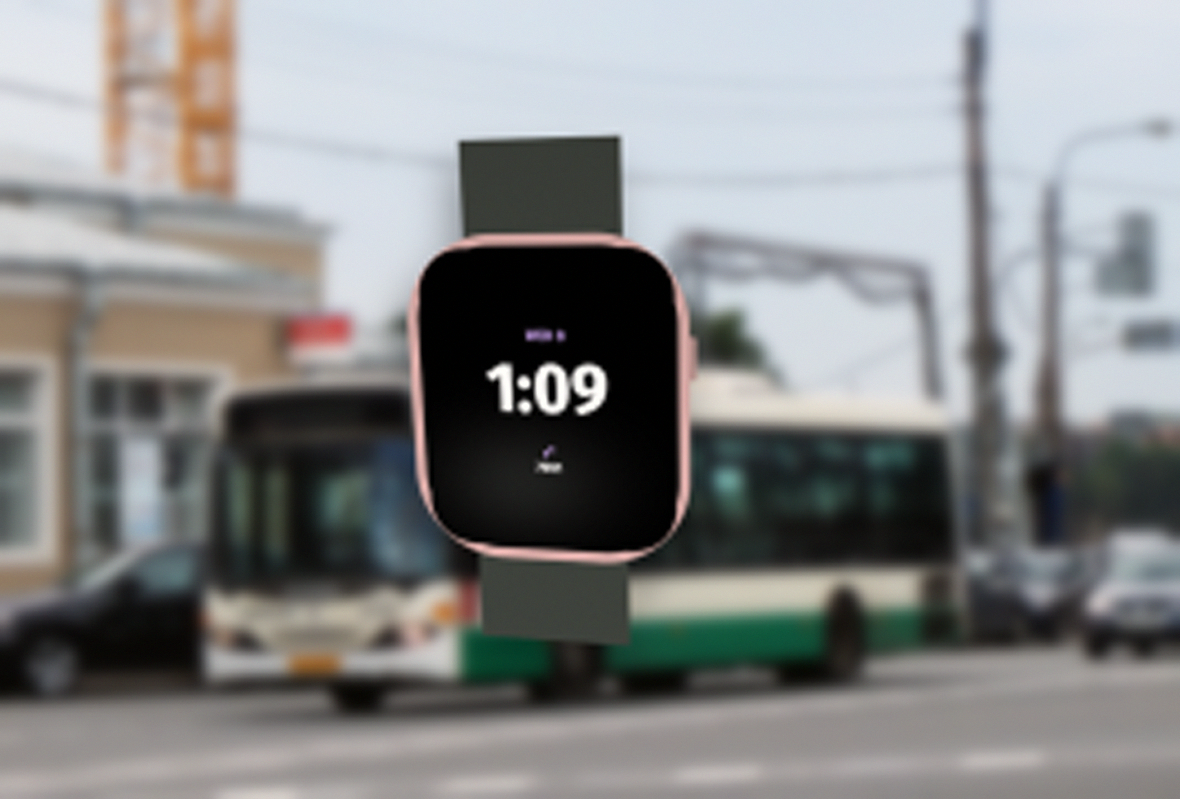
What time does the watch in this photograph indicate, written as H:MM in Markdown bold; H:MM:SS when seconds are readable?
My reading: **1:09**
